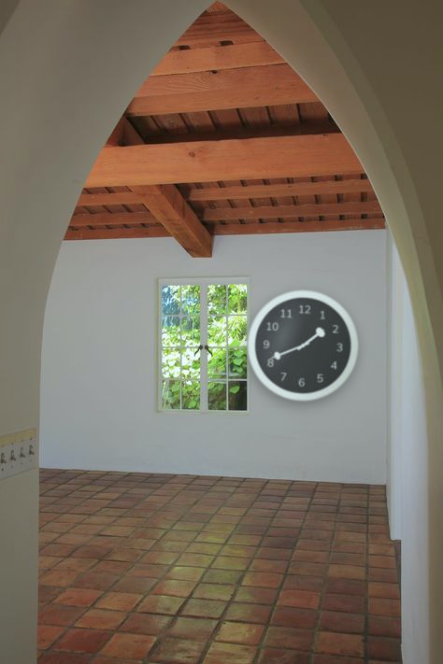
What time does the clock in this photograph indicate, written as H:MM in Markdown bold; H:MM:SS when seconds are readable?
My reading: **1:41**
